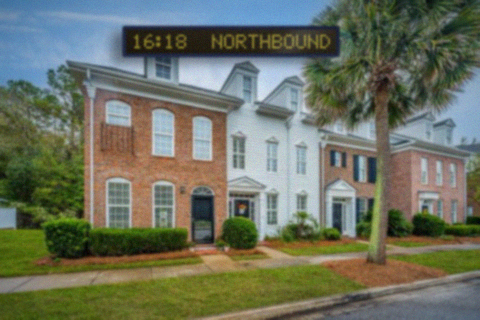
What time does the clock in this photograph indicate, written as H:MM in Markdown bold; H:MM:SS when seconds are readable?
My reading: **16:18**
